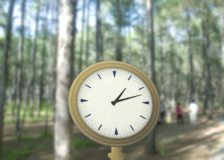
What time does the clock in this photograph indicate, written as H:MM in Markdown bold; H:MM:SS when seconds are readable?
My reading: **1:12**
